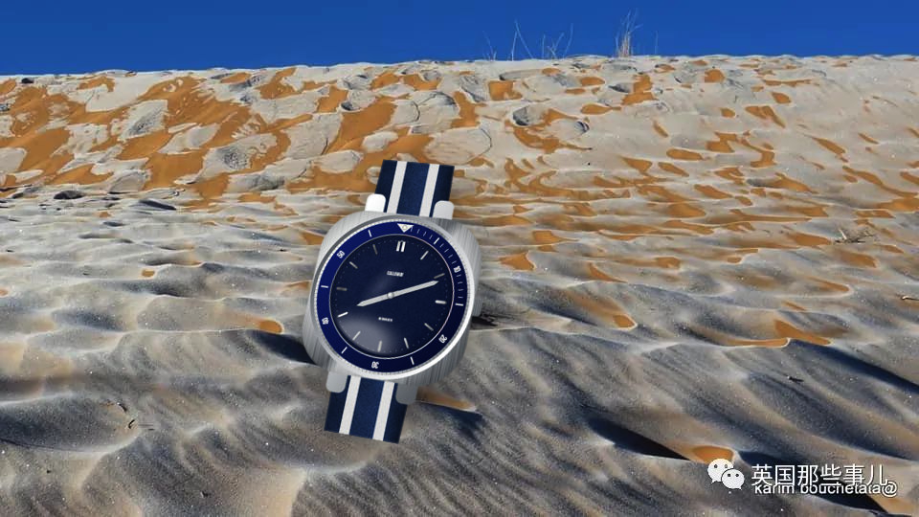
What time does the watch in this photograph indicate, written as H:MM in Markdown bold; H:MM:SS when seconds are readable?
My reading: **8:11**
